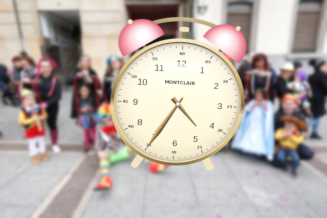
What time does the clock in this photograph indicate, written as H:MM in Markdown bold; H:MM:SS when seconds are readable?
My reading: **4:35**
